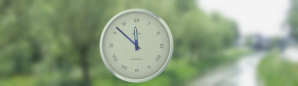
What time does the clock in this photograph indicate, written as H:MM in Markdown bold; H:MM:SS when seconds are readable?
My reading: **11:52**
